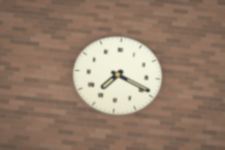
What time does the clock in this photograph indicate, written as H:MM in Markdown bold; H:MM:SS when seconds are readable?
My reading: **7:19**
